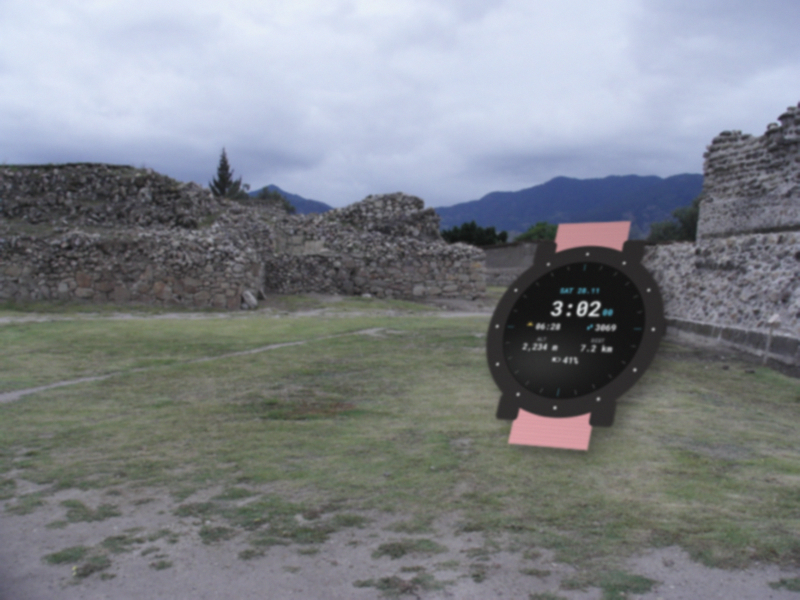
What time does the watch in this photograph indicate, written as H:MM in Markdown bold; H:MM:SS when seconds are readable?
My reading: **3:02**
